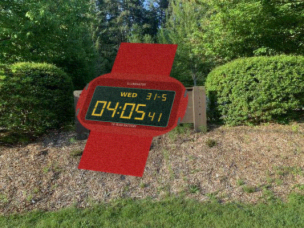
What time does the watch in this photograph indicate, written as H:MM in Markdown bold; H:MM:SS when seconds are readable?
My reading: **4:05**
